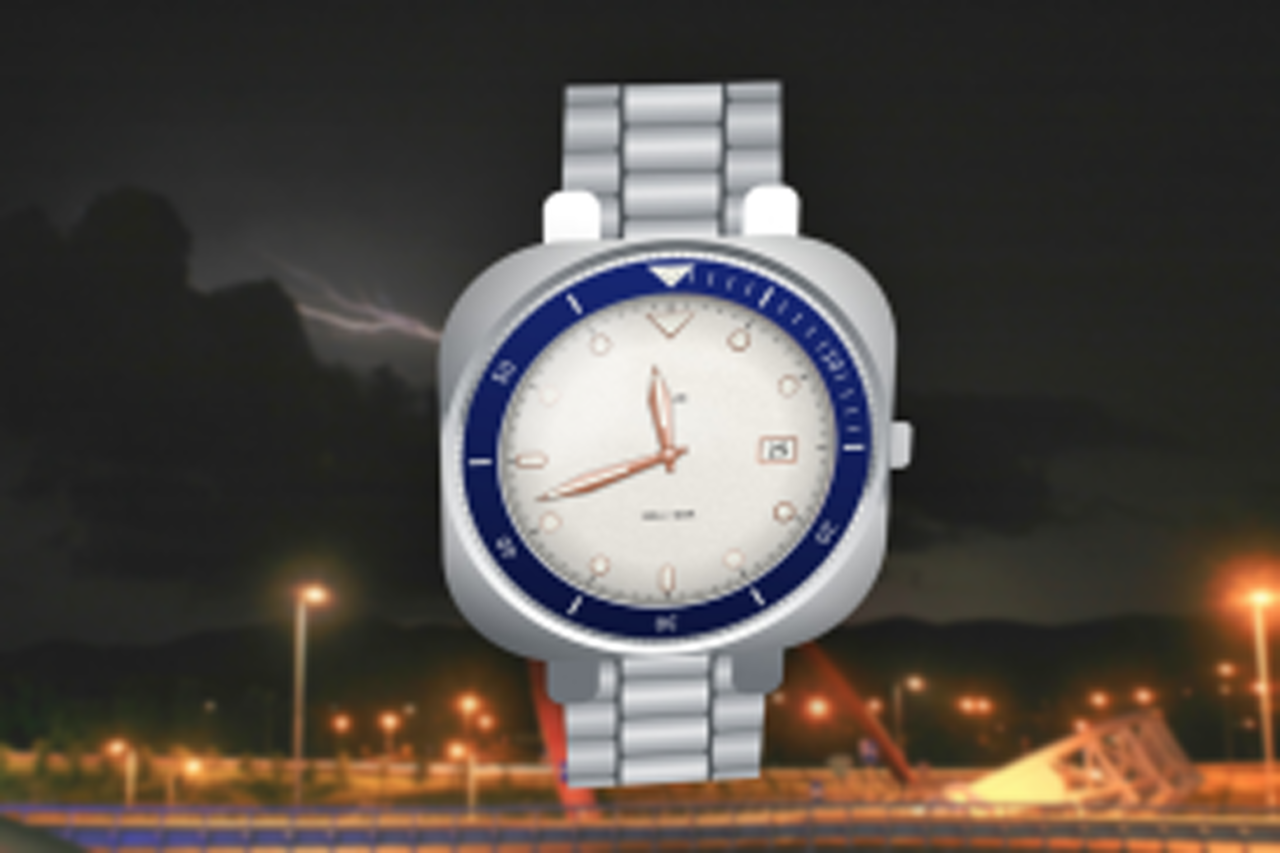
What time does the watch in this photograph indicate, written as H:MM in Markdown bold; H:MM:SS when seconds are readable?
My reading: **11:42**
